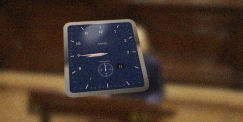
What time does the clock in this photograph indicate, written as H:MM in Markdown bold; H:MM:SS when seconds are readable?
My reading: **8:45**
